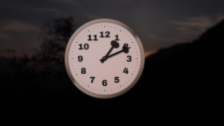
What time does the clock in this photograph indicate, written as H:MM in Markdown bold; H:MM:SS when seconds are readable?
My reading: **1:11**
